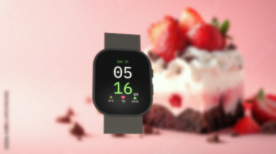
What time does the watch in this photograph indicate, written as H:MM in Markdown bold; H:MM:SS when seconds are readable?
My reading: **5:16**
